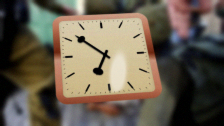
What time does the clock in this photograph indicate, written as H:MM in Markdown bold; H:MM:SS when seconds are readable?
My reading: **6:52**
